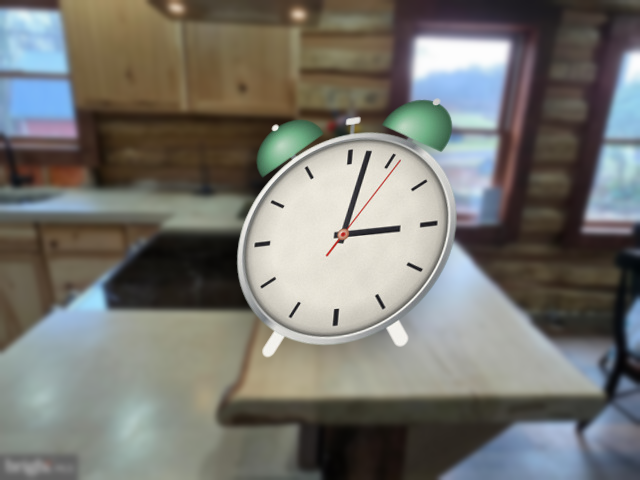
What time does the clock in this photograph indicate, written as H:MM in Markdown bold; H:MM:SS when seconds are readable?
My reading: **3:02:06**
